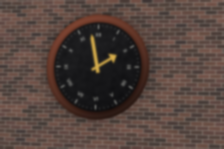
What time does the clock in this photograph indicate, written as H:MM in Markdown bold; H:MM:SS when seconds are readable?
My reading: **1:58**
